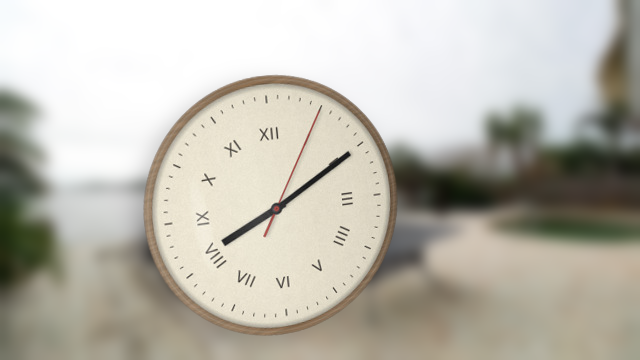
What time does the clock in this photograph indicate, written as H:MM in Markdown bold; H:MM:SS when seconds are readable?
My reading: **8:10:05**
